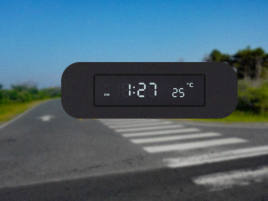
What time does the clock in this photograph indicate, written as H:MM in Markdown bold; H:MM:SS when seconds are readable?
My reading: **1:27**
